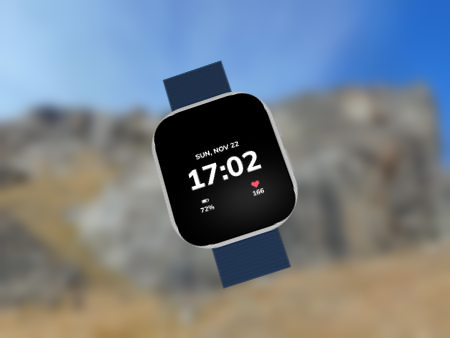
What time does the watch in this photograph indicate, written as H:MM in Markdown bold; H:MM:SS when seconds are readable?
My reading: **17:02**
